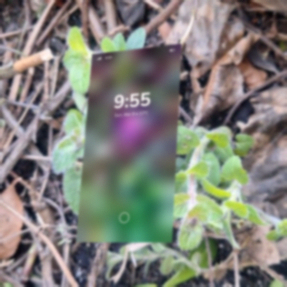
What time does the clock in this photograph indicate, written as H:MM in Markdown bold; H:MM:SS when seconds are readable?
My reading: **9:55**
